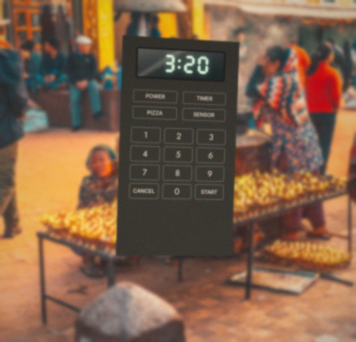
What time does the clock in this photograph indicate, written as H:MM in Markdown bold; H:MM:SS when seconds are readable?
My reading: **3:20**
